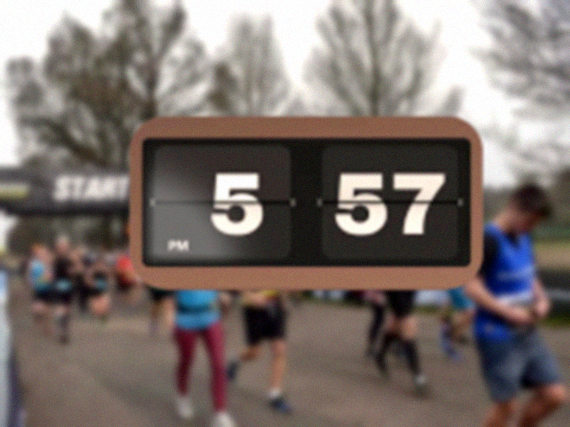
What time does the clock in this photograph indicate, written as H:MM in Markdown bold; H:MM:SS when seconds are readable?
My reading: **5:57**
